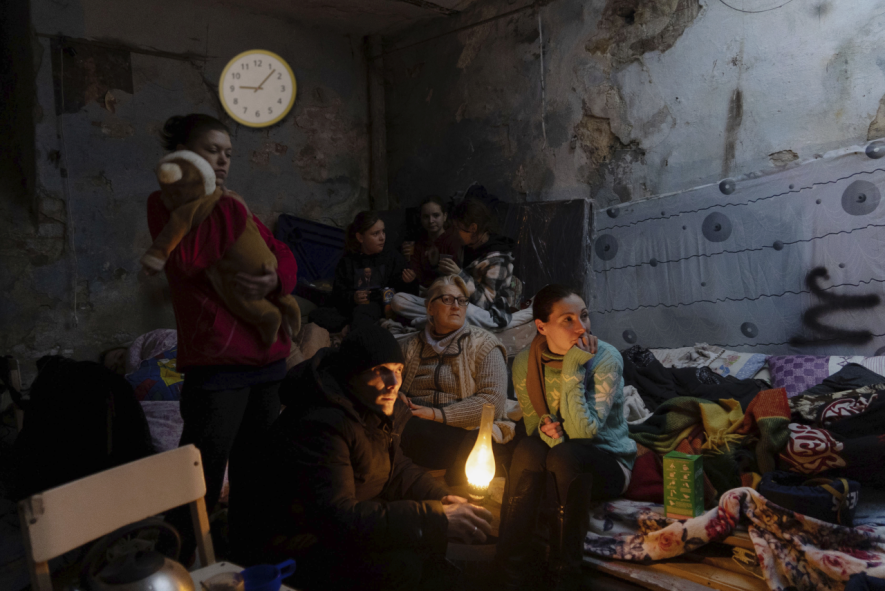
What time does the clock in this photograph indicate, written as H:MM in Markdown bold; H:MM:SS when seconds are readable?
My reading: **9:07**
